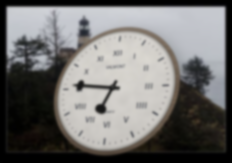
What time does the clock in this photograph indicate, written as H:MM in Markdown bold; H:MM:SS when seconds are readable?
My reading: **6:46**
